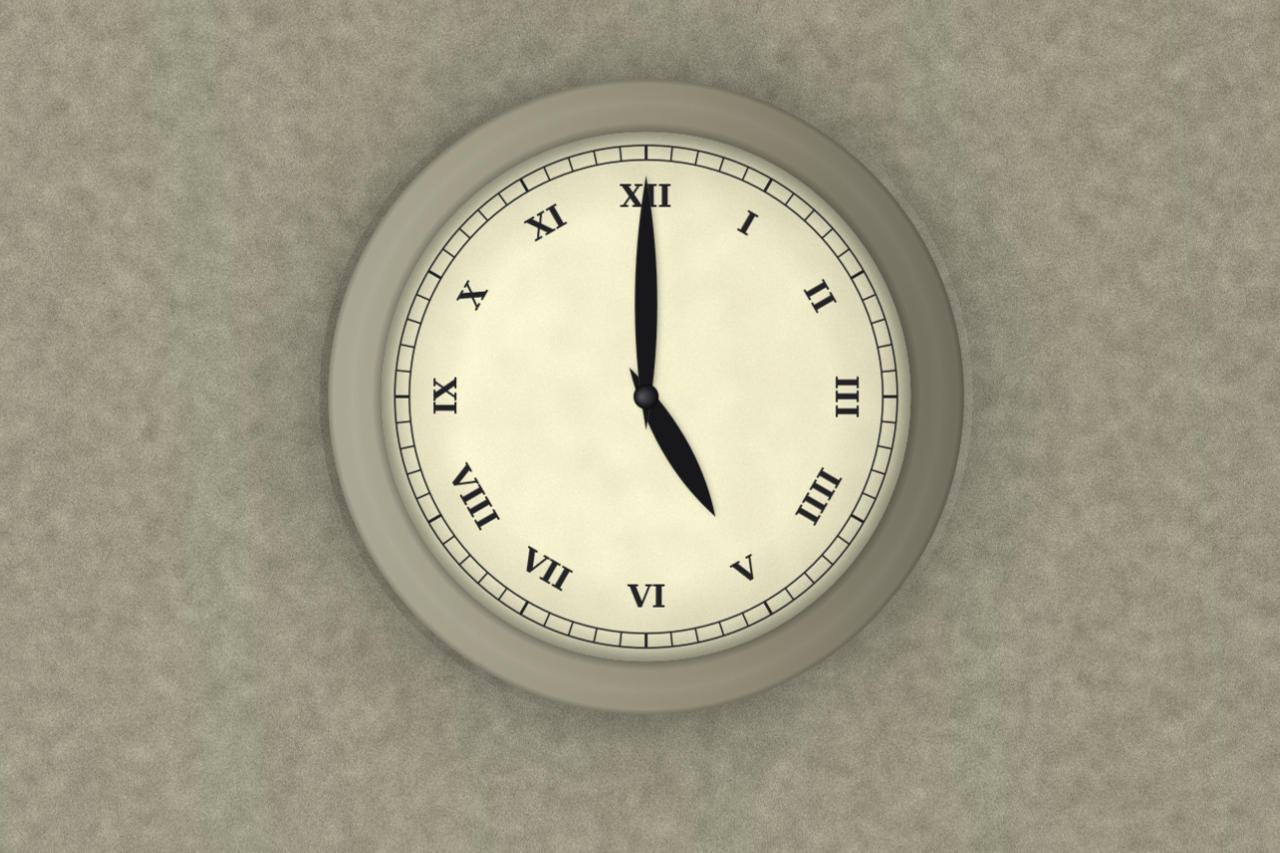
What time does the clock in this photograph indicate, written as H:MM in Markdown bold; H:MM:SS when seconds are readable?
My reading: **5:00**
